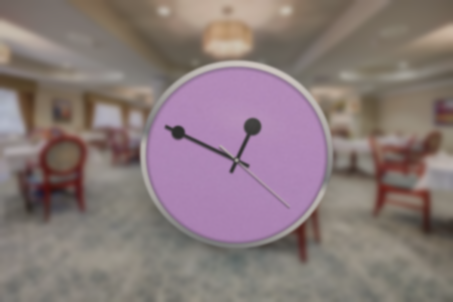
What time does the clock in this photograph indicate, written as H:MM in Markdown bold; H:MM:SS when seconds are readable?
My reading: **12:49:22**
